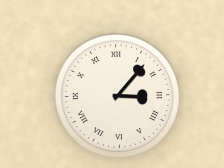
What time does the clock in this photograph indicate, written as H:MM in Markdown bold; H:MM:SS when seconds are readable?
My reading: **3:07**
